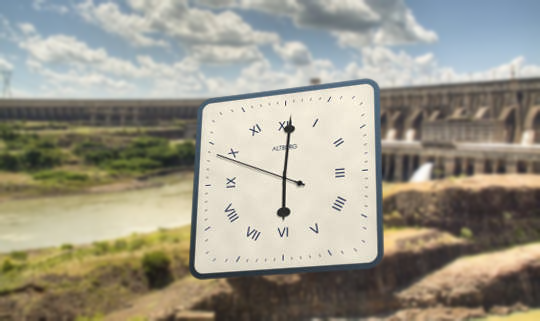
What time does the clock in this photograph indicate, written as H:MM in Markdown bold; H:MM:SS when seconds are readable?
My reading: **6:00:49**
